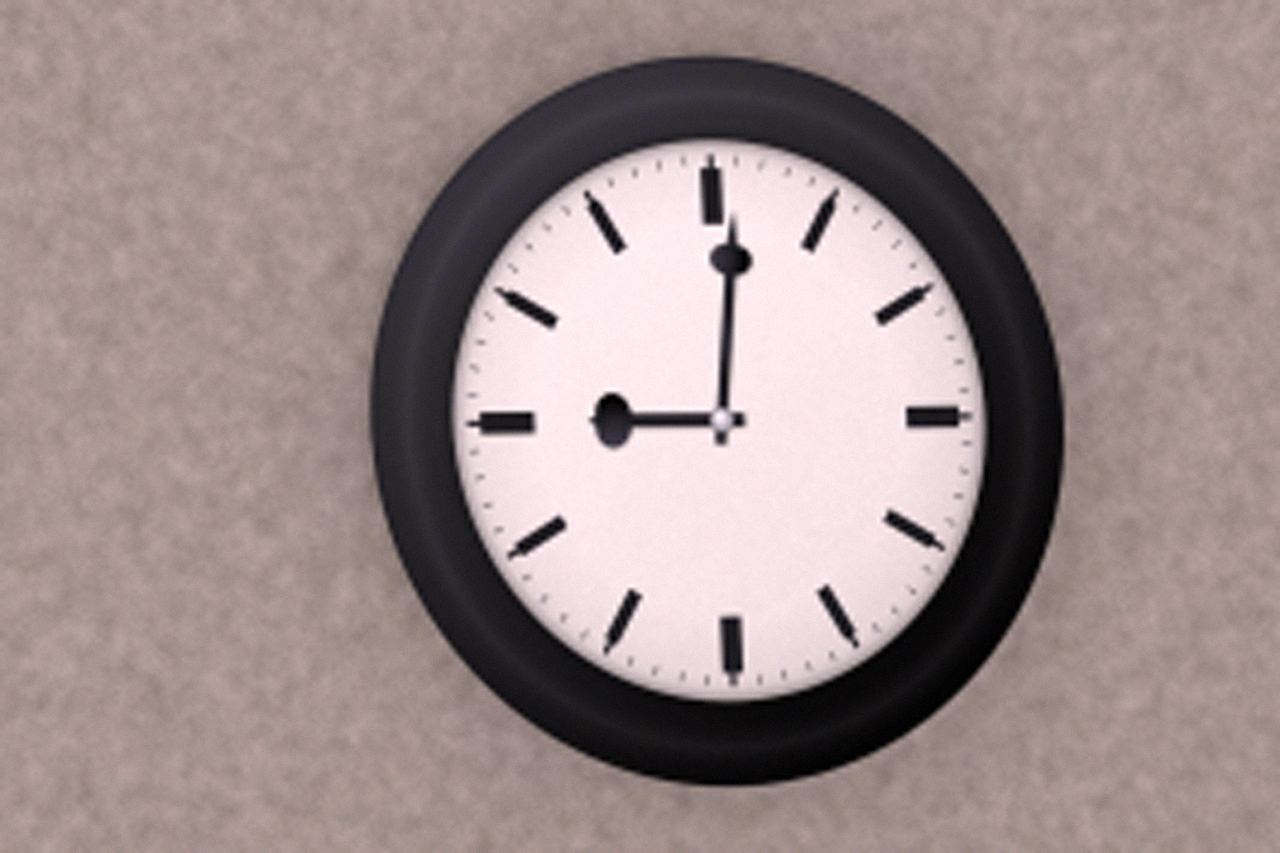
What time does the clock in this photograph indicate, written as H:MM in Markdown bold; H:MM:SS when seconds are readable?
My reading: **9:01**
